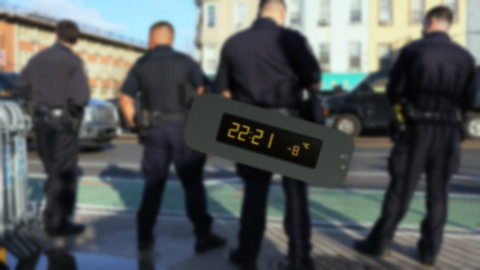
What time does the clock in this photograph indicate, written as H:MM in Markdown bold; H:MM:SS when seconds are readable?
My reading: **22:21**
